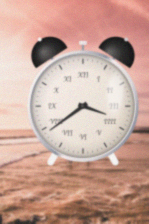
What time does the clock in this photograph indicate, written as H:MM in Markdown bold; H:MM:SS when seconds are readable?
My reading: **3:39**
